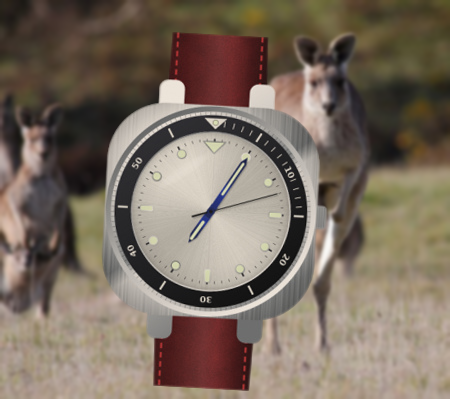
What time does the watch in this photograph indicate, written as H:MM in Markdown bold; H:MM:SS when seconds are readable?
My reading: **7:05:12**
